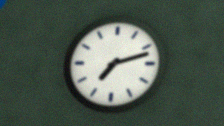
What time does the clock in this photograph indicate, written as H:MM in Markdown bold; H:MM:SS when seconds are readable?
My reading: **7:12**
